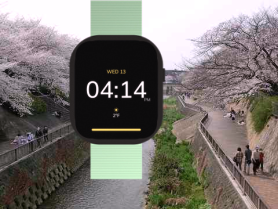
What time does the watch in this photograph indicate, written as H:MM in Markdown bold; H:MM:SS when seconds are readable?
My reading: **4:14**
